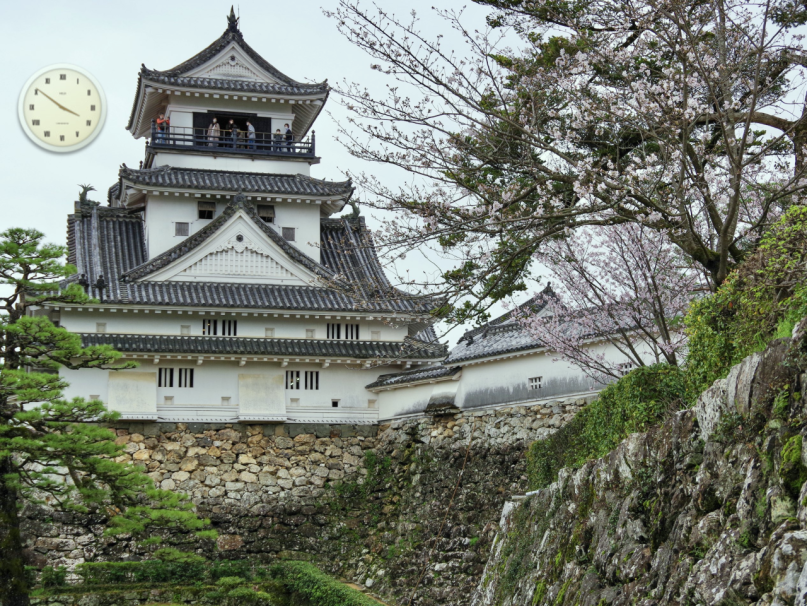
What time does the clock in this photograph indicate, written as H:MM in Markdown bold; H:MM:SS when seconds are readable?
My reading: **3:51**
